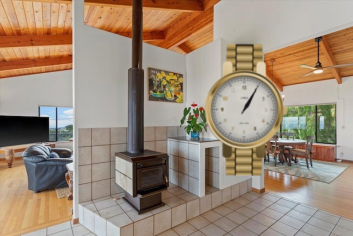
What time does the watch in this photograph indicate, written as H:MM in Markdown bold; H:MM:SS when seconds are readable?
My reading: **1:05**
